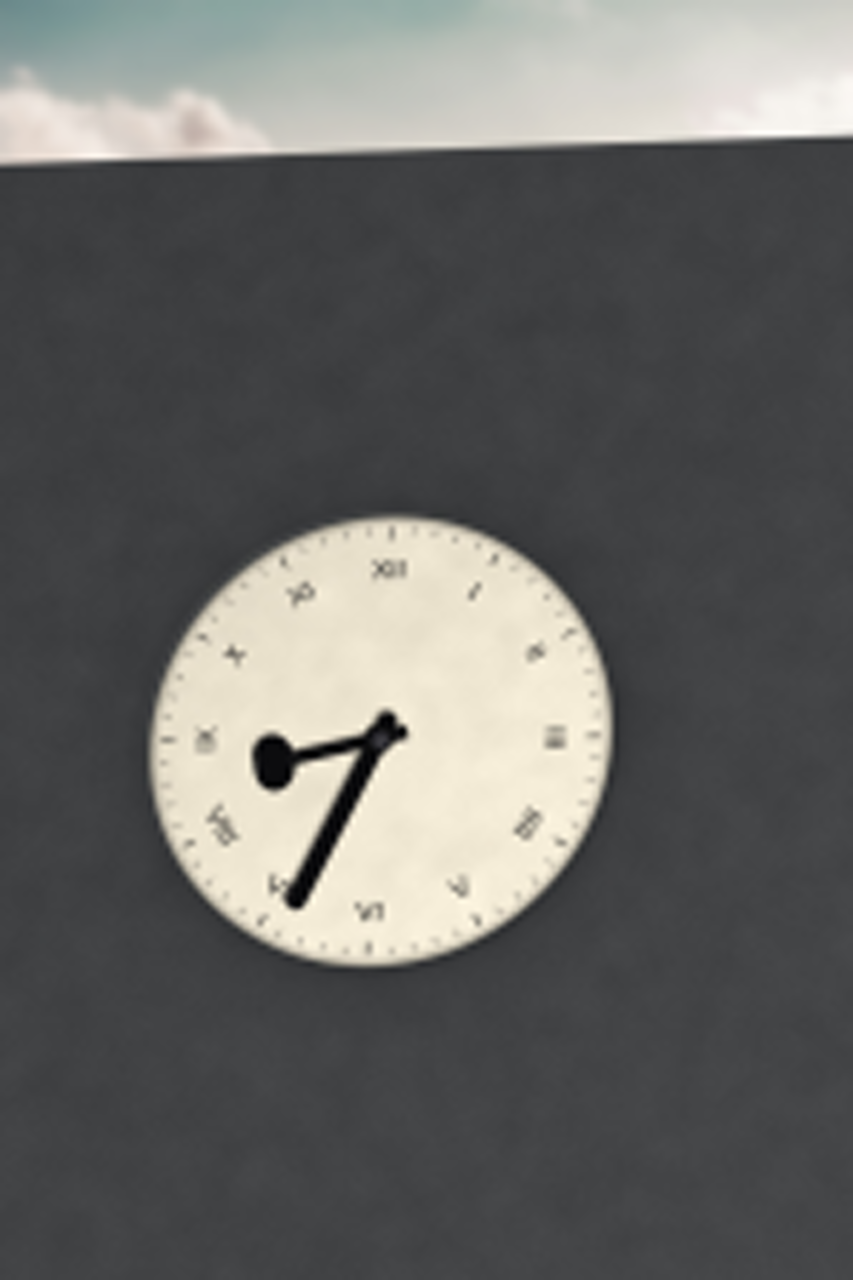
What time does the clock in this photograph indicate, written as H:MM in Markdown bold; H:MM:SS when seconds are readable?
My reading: **8:34**
